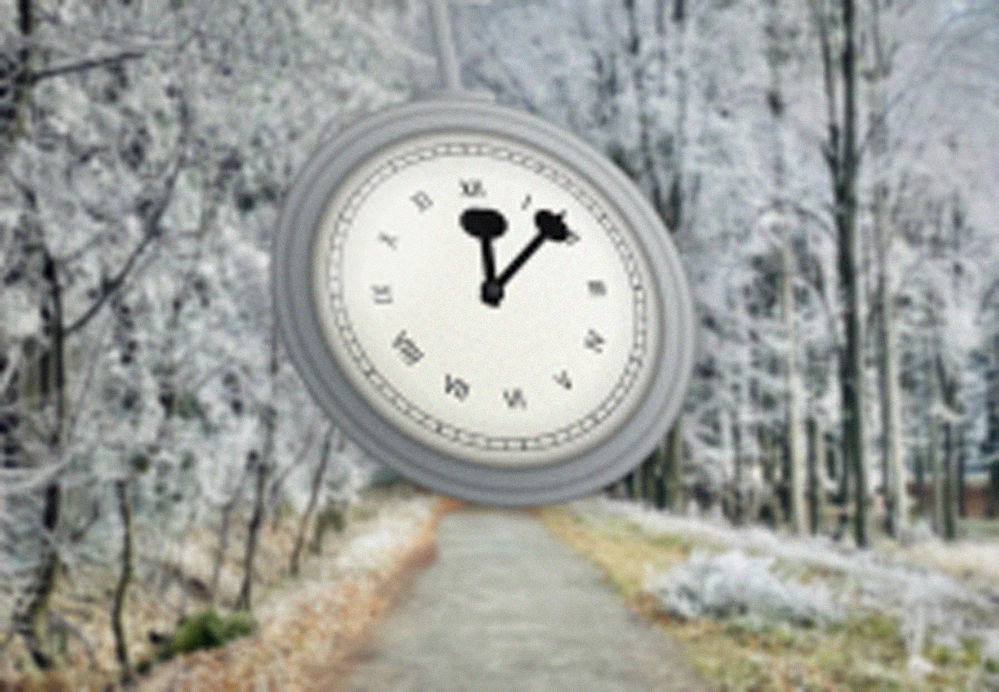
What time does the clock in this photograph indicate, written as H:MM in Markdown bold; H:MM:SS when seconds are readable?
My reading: **12:08**
